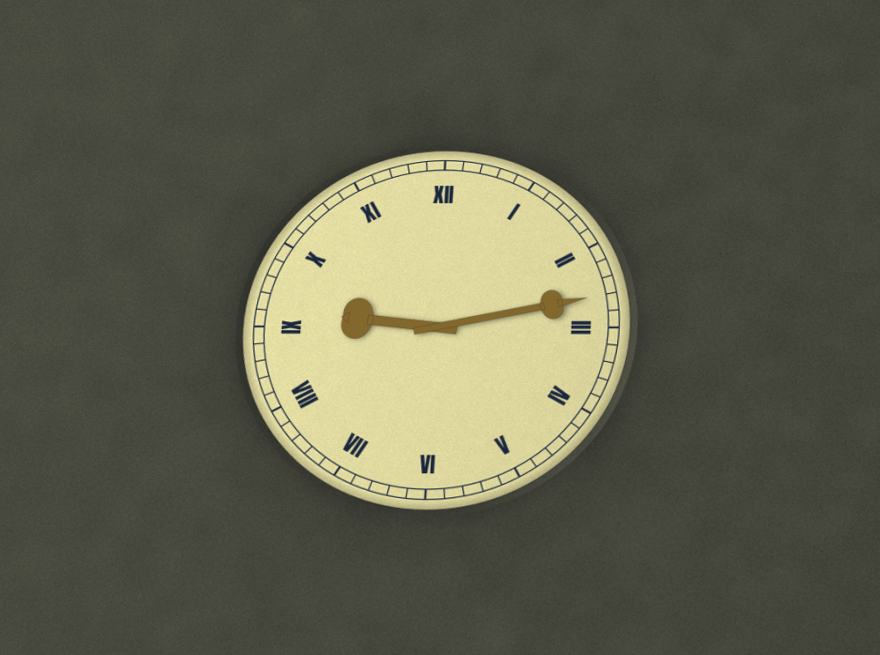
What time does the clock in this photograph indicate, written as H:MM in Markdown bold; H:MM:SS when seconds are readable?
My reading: **9:13**
